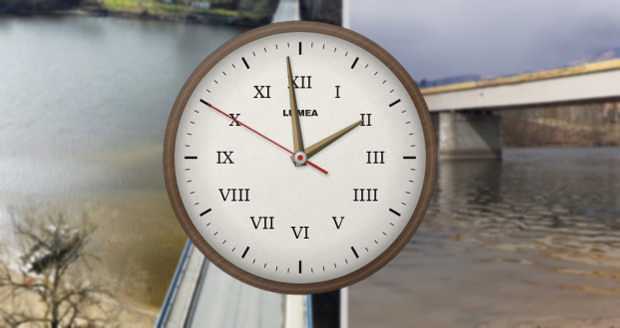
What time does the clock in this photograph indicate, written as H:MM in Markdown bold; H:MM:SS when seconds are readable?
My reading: **1:58:50**
